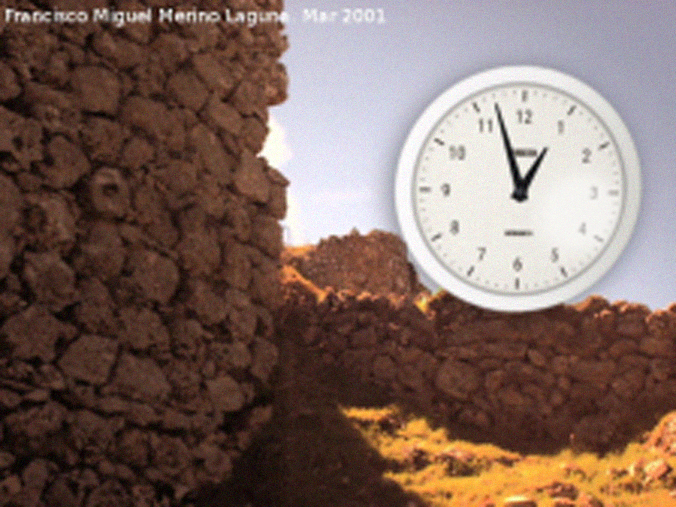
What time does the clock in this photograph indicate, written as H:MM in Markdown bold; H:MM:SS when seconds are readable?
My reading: **12:57**
